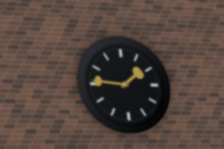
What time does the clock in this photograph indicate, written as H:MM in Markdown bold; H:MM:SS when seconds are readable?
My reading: **1:46**
